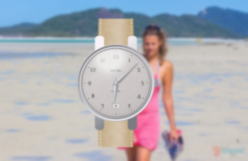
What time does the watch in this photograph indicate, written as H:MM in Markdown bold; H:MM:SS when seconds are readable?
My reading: **6:08**
